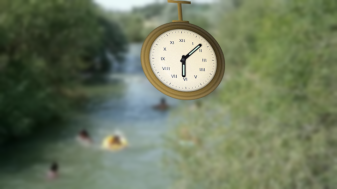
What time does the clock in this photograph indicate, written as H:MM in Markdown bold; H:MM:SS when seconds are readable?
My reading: **6:08**
